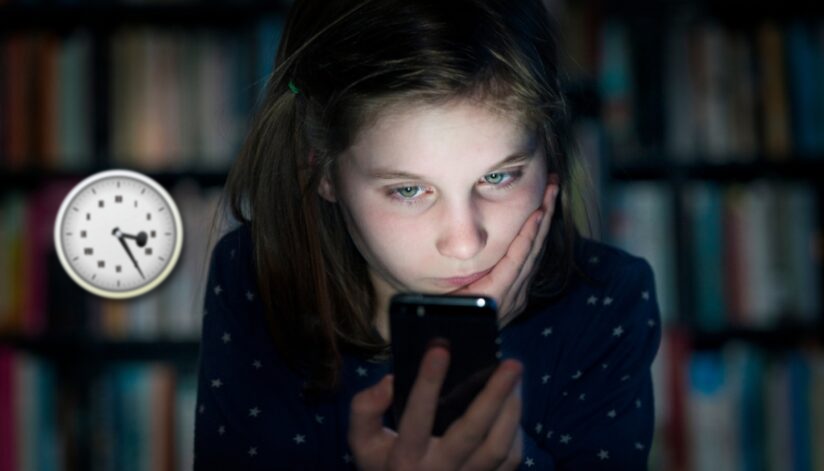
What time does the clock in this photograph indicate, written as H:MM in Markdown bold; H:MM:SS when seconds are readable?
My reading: **3:25**
